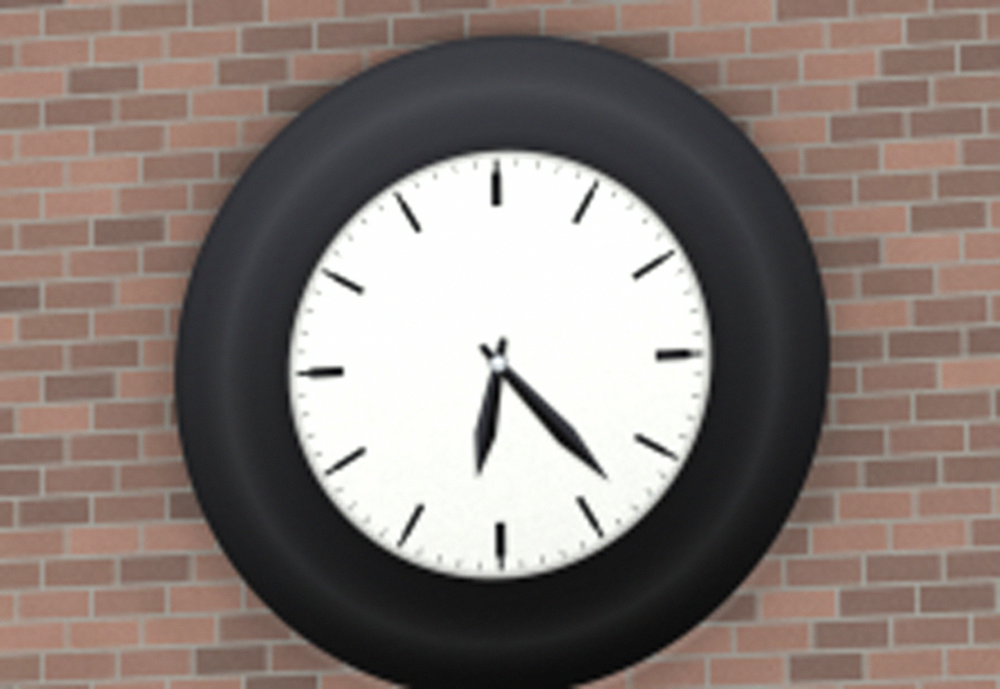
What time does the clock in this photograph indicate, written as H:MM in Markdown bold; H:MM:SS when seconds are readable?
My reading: **6:23**
